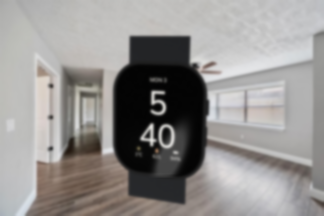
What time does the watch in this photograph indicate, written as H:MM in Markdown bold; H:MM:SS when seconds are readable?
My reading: **5:40**
